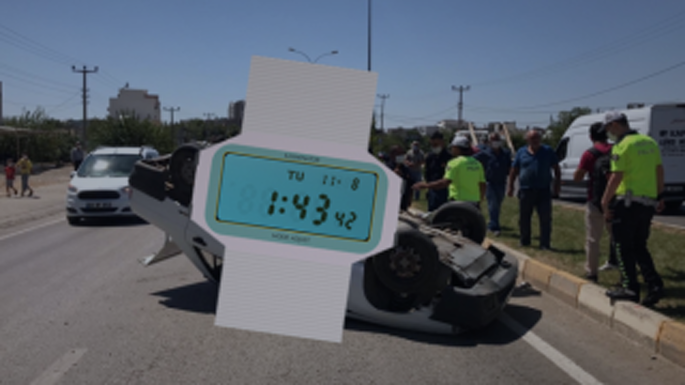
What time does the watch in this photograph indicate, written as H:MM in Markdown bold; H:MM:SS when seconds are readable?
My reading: **1:43:42**
